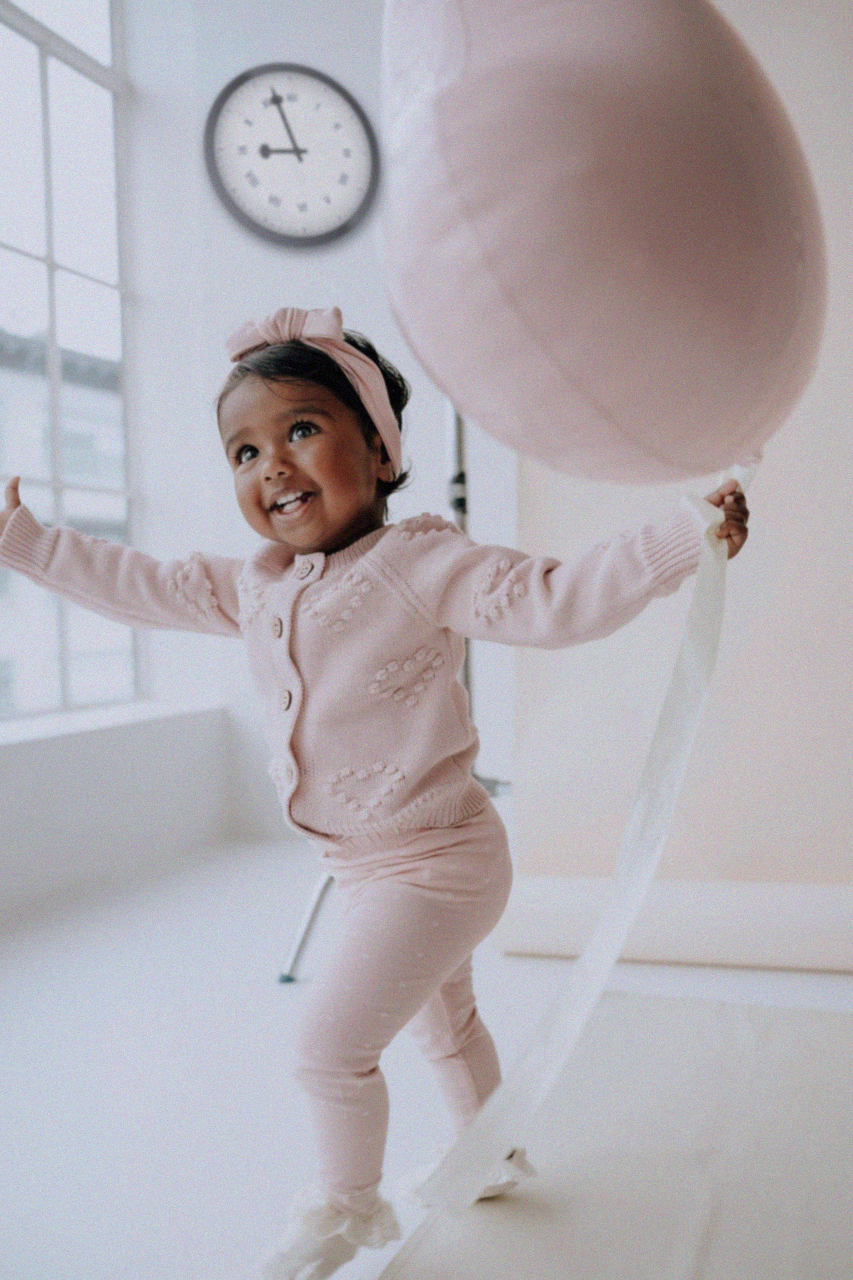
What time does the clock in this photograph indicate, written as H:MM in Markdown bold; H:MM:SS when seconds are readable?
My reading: **8:57**
